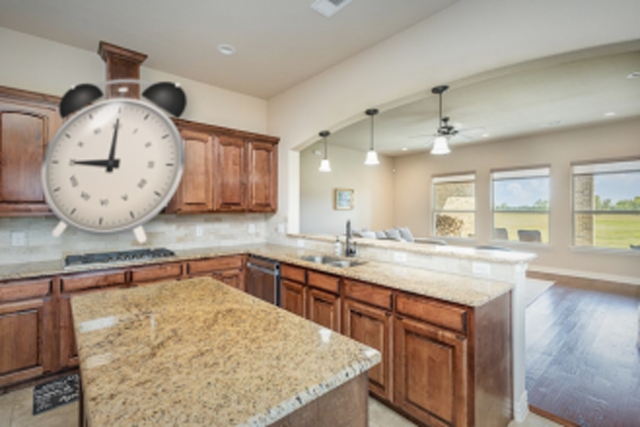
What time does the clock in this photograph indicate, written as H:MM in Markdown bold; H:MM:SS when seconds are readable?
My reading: **9:00**
